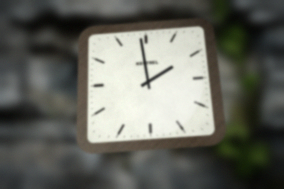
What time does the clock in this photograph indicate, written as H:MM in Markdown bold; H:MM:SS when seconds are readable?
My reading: **1:59**
